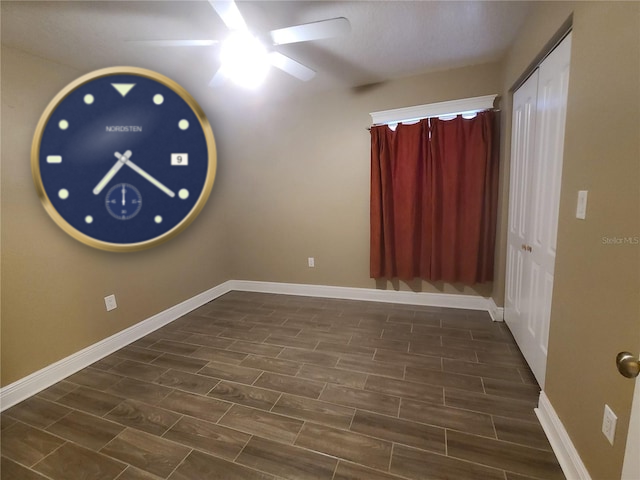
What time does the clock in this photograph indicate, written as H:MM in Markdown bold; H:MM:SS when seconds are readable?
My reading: **7:21**
